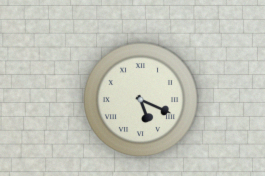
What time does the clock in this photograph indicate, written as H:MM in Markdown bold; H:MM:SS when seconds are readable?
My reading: **5:19**
